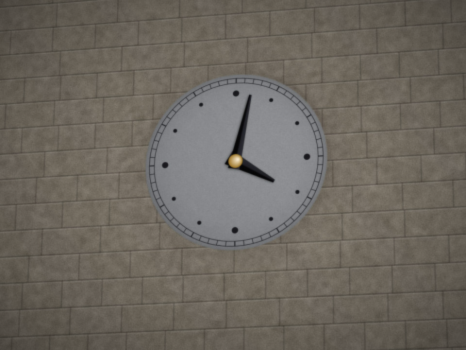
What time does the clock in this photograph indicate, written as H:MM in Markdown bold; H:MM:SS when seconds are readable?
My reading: **4:02**
